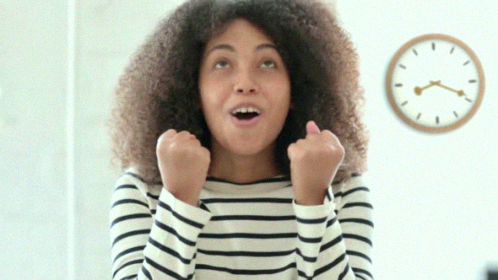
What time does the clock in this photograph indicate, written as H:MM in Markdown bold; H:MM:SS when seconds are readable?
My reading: **8:19**
